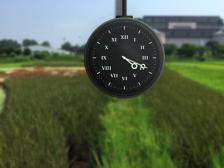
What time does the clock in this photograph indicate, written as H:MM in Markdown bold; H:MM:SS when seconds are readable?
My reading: **4:19**
